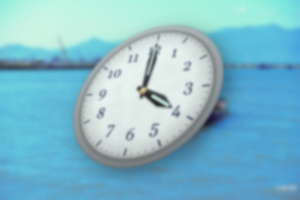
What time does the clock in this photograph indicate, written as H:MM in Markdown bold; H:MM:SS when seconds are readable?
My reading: **4:00**
